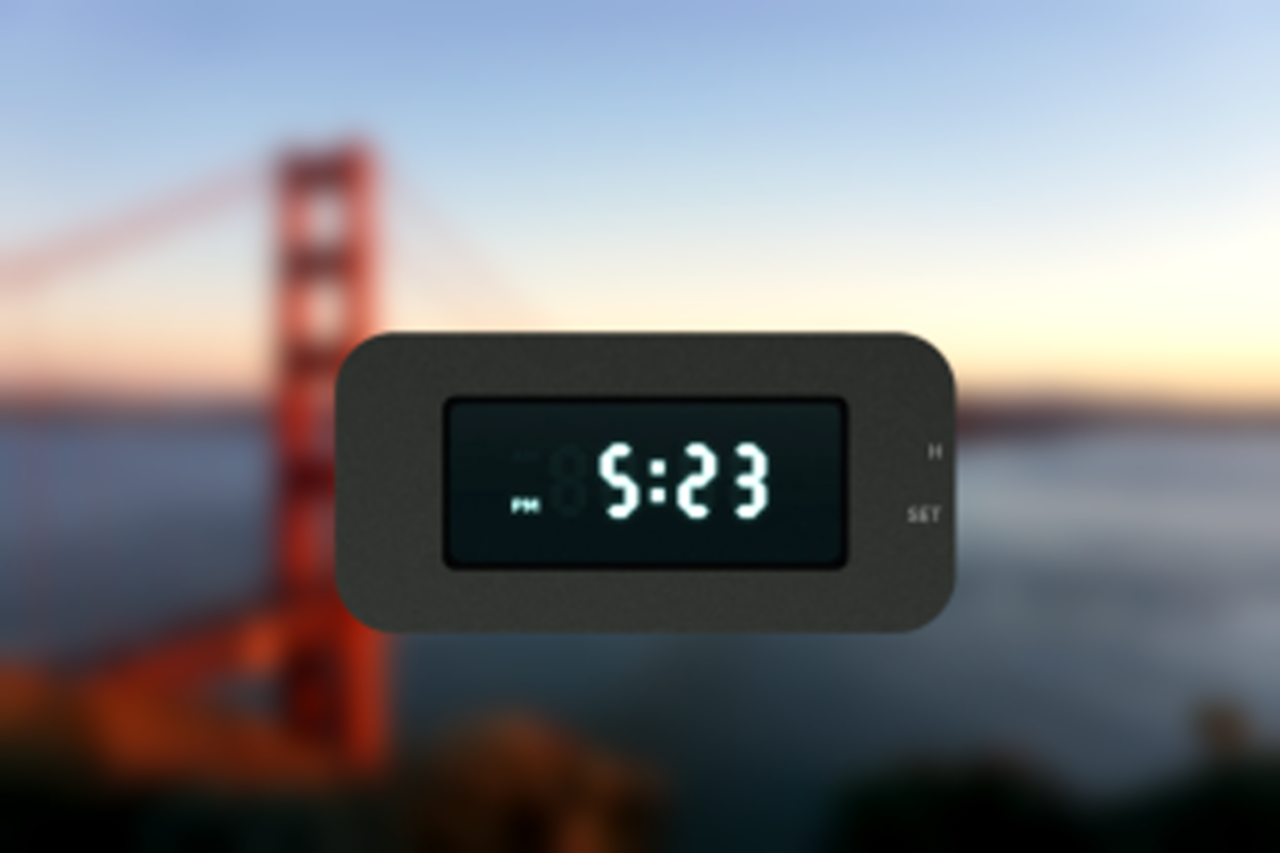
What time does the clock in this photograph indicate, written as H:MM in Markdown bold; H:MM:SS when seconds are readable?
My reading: **5:23**
